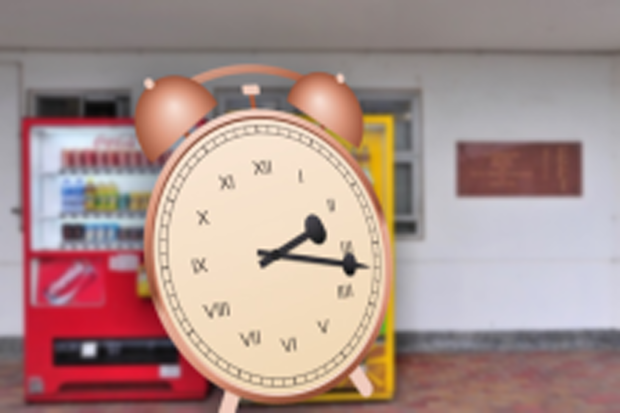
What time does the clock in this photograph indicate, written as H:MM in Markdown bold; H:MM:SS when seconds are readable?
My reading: **2:17**
